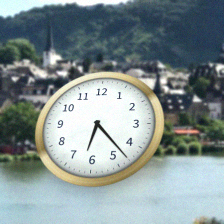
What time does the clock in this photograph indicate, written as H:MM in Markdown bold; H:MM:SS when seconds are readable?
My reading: **6:23**
